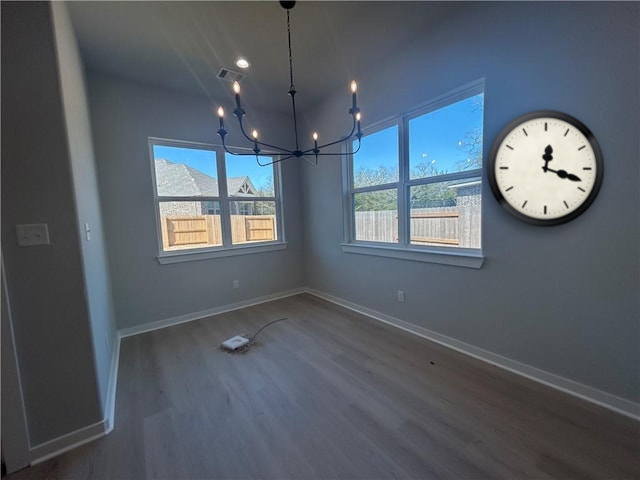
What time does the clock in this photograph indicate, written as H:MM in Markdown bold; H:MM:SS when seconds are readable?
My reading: **12:18**
